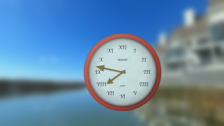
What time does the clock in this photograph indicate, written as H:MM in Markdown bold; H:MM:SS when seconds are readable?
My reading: **7:47**
